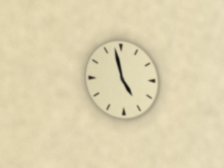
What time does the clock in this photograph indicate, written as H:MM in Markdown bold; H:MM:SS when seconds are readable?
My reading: **4:58**
